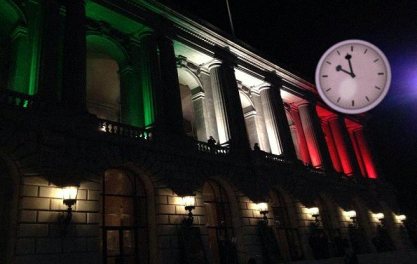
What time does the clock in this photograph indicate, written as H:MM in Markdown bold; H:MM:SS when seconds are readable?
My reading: **9:58**
